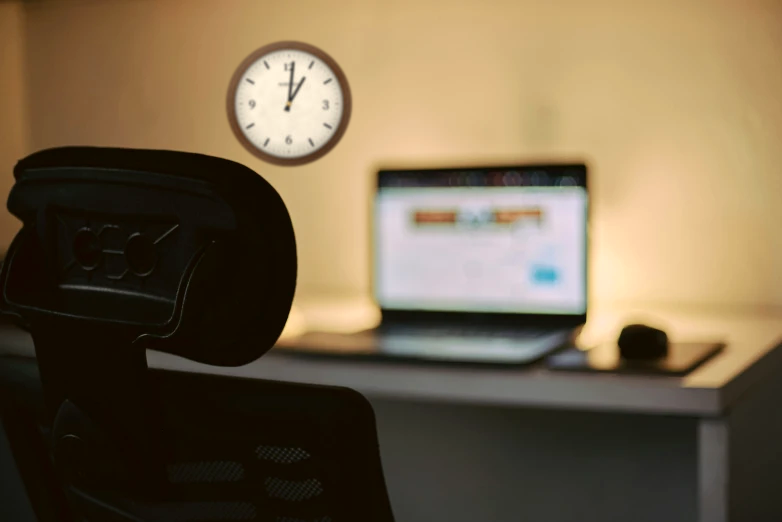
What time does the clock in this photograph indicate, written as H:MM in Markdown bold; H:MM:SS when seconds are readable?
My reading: **1:01**
